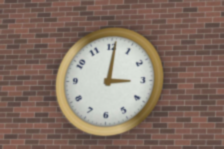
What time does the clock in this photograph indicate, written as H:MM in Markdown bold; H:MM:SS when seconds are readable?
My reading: **3:01**
